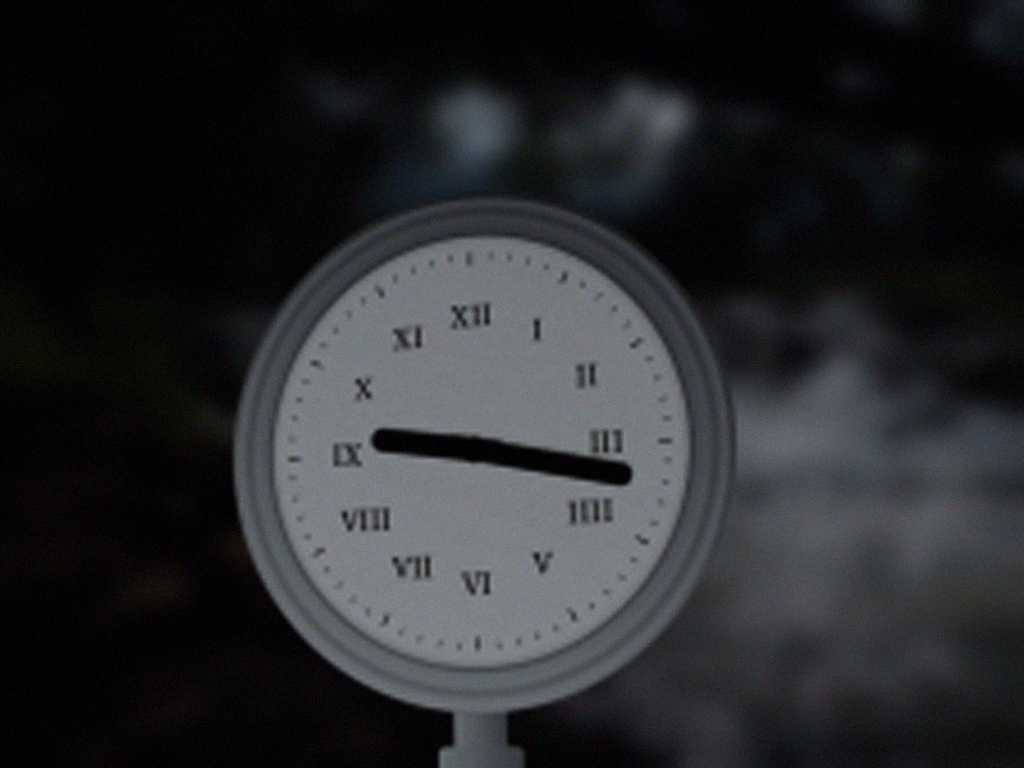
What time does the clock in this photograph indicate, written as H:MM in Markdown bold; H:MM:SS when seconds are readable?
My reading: **9:17**
